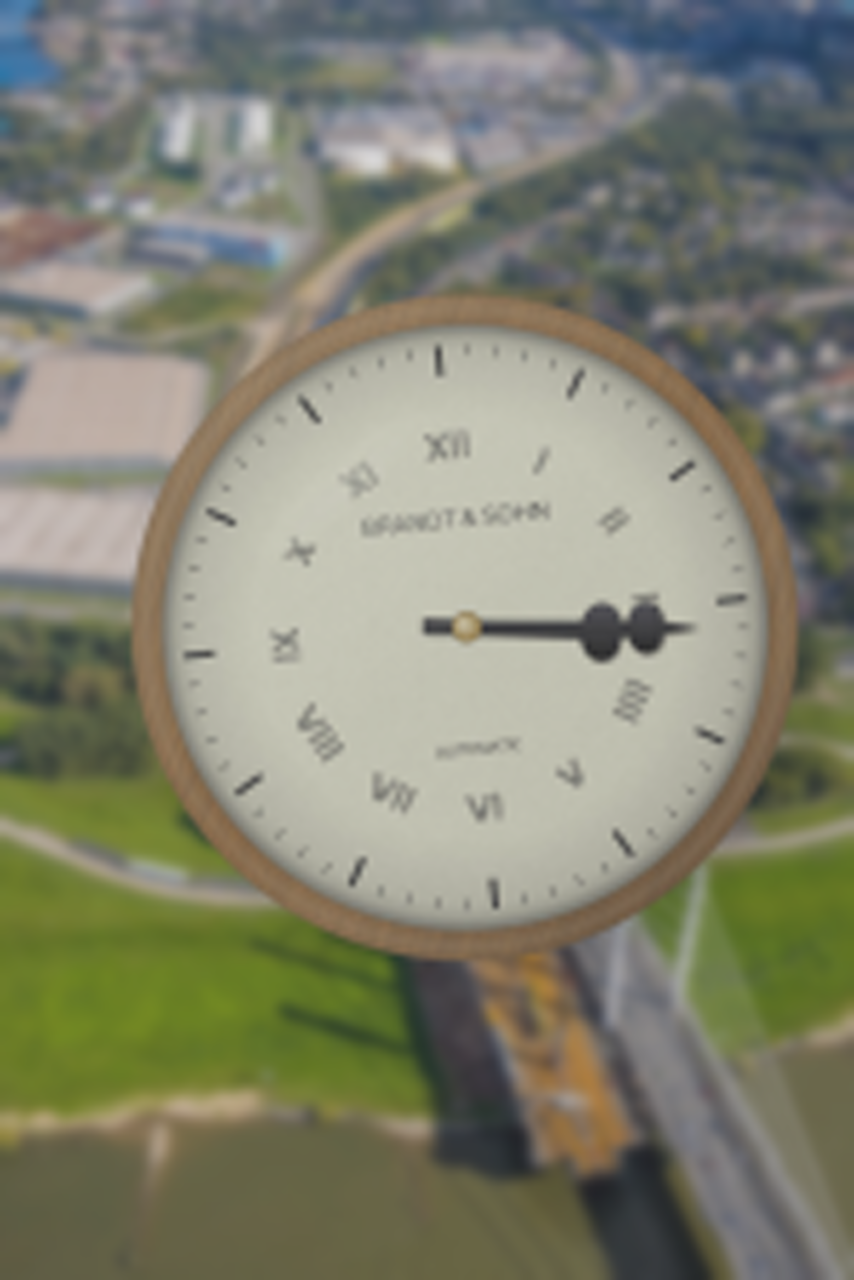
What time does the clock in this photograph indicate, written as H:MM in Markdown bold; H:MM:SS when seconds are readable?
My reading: **3:16**
